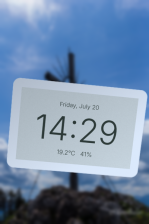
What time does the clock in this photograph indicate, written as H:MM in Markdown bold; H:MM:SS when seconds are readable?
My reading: **14:29**
